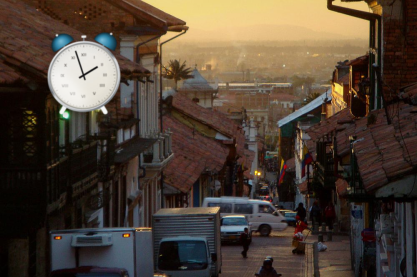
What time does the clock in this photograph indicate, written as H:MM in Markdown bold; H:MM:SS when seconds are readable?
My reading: **1:57**
